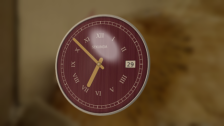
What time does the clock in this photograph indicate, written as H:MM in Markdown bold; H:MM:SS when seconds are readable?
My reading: **6:52**
